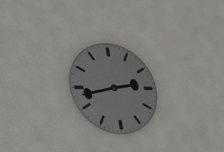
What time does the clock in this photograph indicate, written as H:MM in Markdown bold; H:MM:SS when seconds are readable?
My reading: **2:43**
